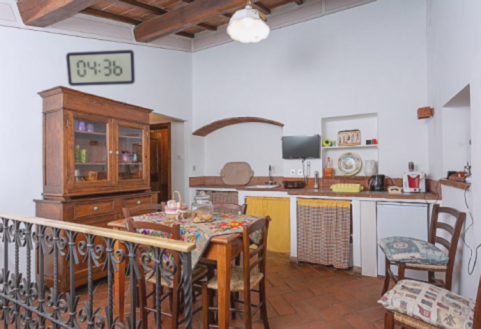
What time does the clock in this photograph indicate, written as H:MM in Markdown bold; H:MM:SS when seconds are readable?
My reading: **4:36**
